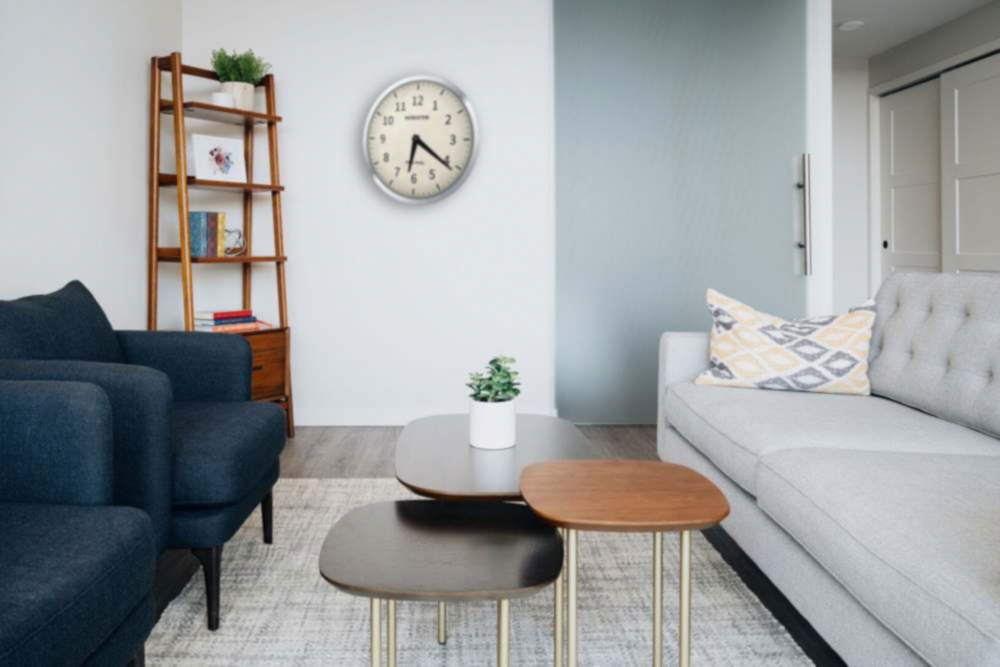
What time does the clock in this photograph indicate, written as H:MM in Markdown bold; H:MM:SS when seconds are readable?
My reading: **6:21**
